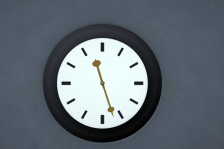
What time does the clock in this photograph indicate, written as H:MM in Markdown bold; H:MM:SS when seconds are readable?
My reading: **11:27**
